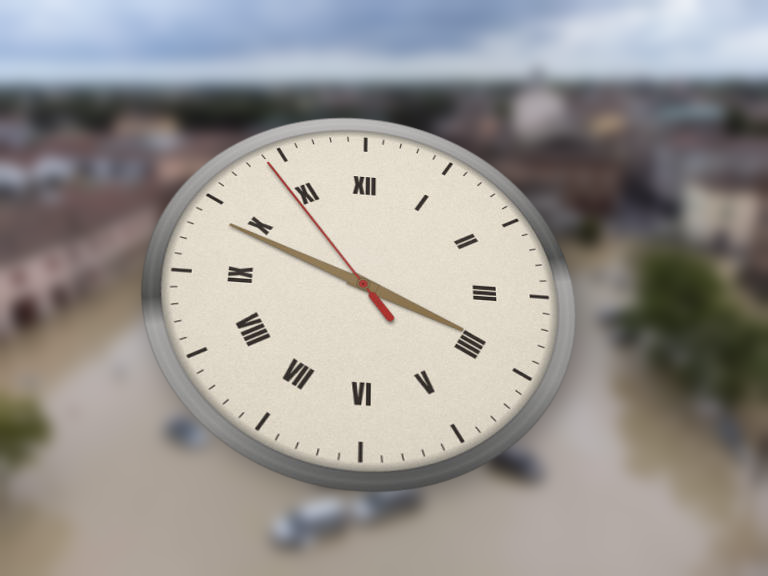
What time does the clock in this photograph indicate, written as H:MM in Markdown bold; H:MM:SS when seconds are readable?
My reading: **3:48:54**
